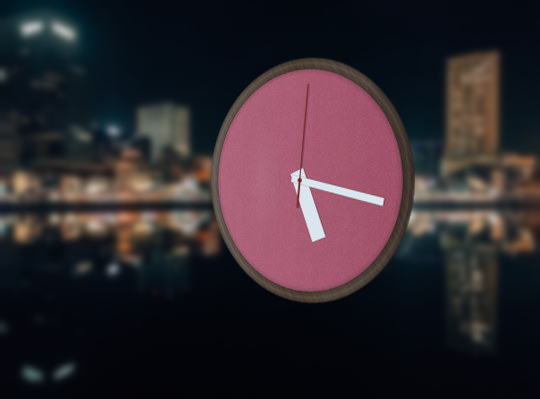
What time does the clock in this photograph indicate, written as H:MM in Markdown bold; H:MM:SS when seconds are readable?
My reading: **5:17:01**
